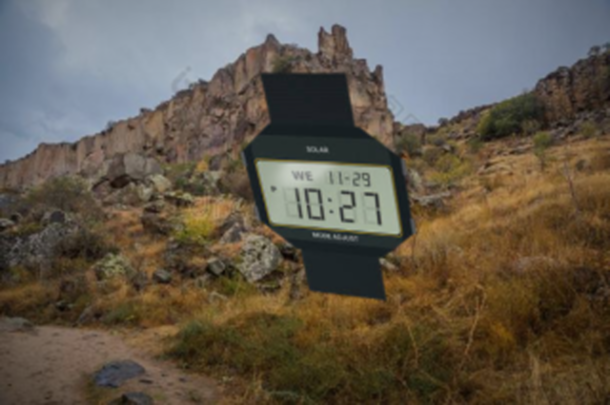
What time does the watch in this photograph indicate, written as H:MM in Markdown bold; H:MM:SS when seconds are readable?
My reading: **10:27**
